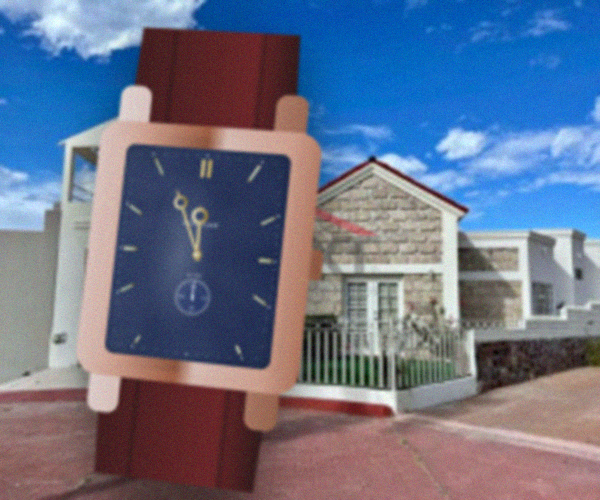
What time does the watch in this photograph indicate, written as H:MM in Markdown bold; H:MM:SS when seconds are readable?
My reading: **11:56**
